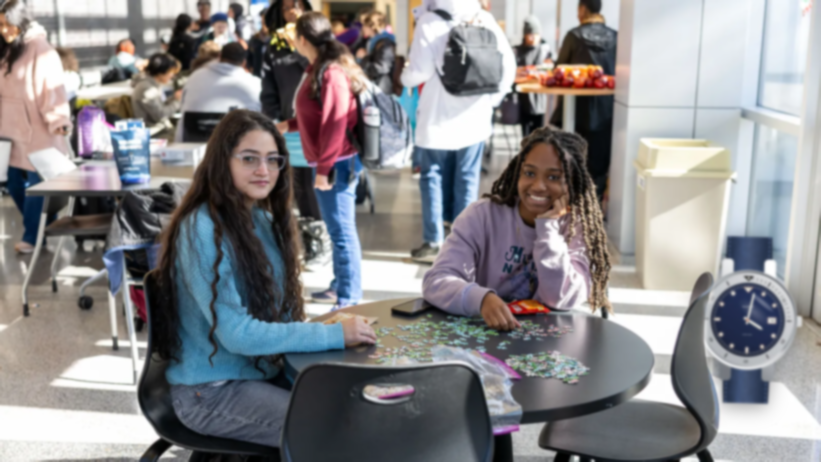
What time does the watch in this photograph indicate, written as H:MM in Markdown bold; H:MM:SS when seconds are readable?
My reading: **4:02**
